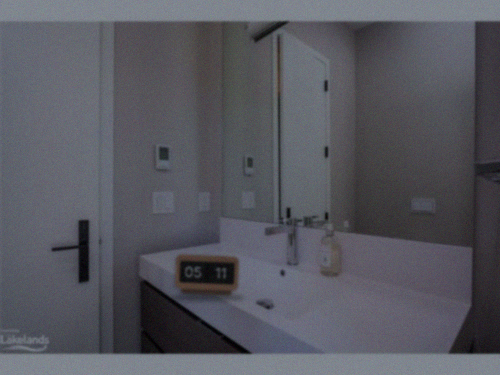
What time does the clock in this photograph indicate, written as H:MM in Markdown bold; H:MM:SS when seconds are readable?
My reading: **5:11**
